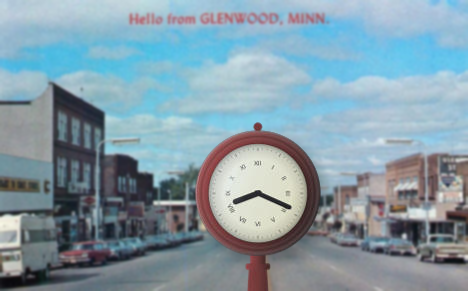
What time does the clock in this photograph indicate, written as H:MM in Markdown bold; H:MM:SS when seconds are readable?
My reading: **8:19**
